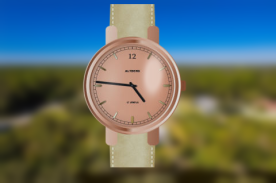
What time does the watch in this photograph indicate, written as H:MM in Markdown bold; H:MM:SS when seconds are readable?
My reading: **4:46**
